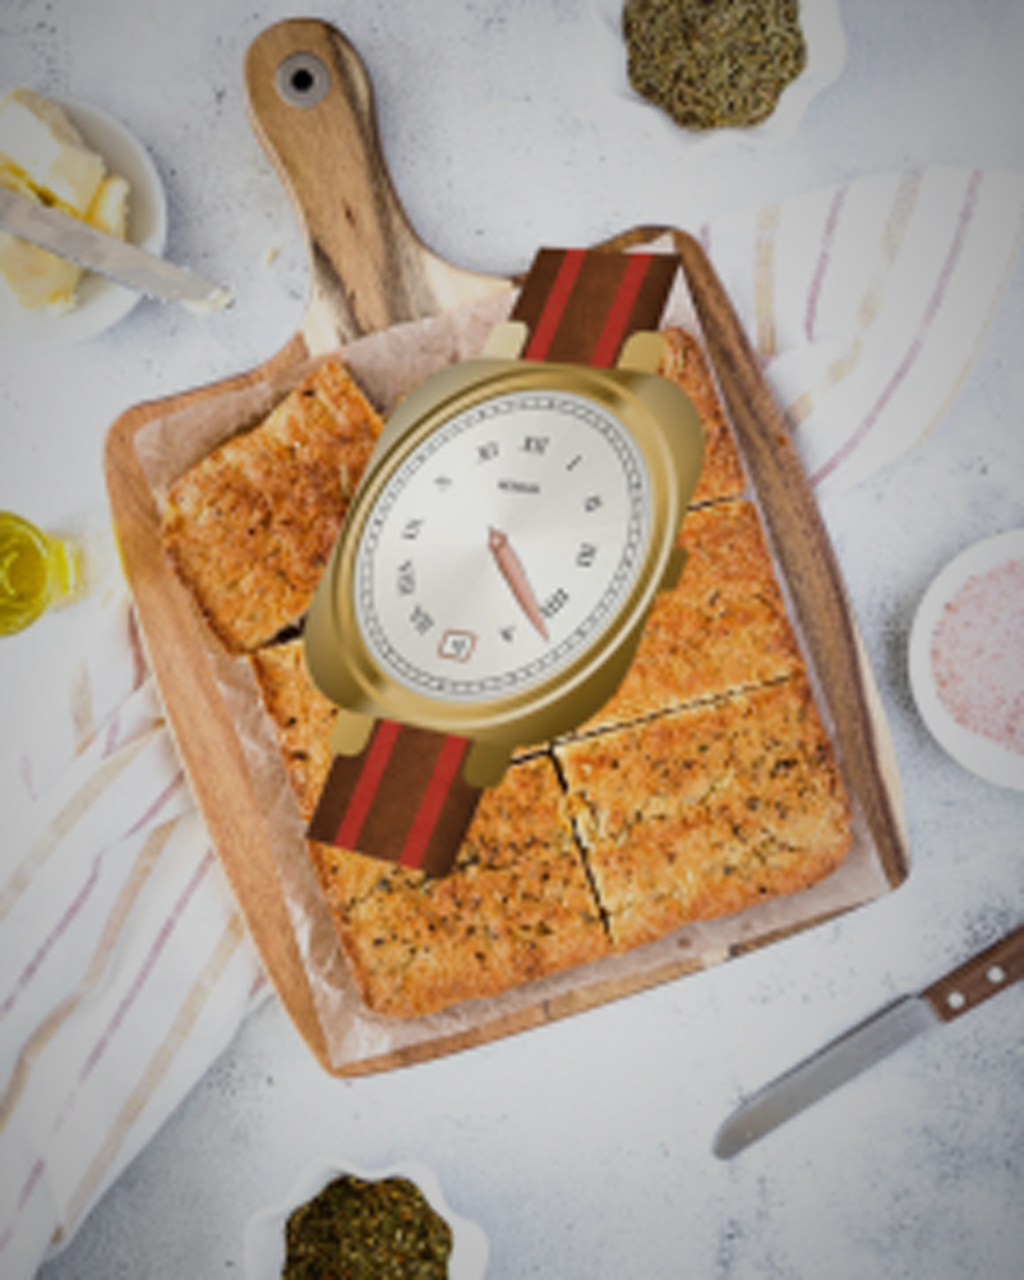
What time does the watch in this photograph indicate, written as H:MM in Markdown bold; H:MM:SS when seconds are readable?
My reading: **4:22**
